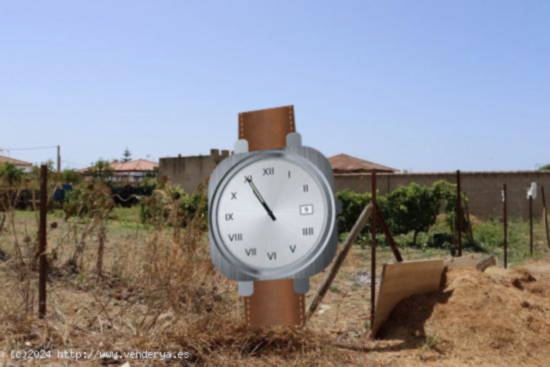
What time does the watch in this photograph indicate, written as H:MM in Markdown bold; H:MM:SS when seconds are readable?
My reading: **10:55**
